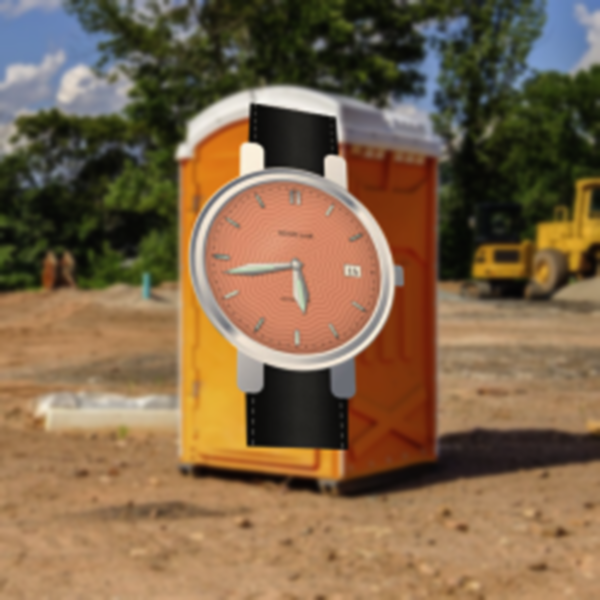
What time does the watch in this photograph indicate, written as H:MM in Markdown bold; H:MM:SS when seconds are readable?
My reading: **5:43**
